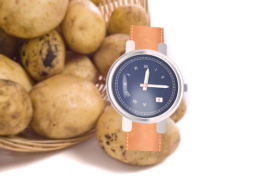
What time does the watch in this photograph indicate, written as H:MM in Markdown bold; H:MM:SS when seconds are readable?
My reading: **12:15**
